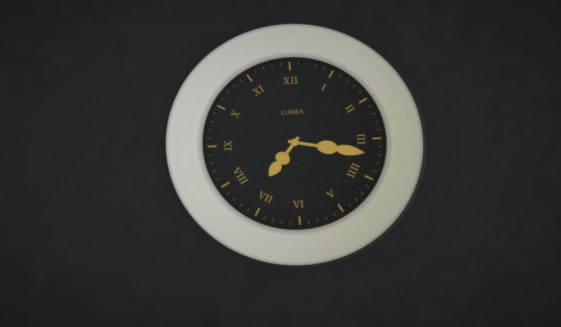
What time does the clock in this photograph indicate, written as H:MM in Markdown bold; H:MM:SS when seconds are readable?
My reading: **7:17**
